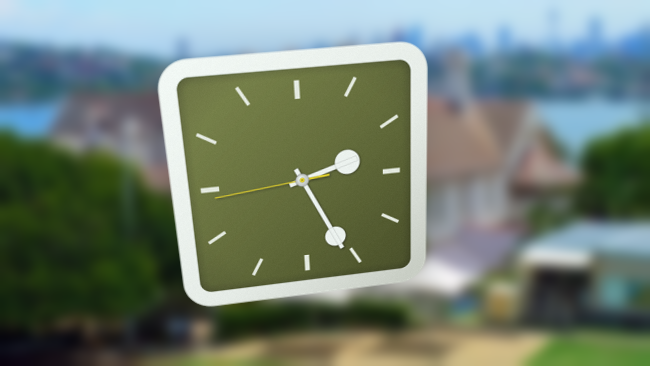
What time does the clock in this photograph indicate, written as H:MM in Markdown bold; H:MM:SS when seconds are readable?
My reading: **2:25:44**
